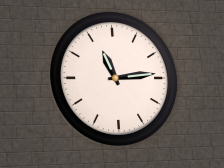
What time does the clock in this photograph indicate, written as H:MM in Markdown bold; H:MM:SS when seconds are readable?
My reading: **11:14**
